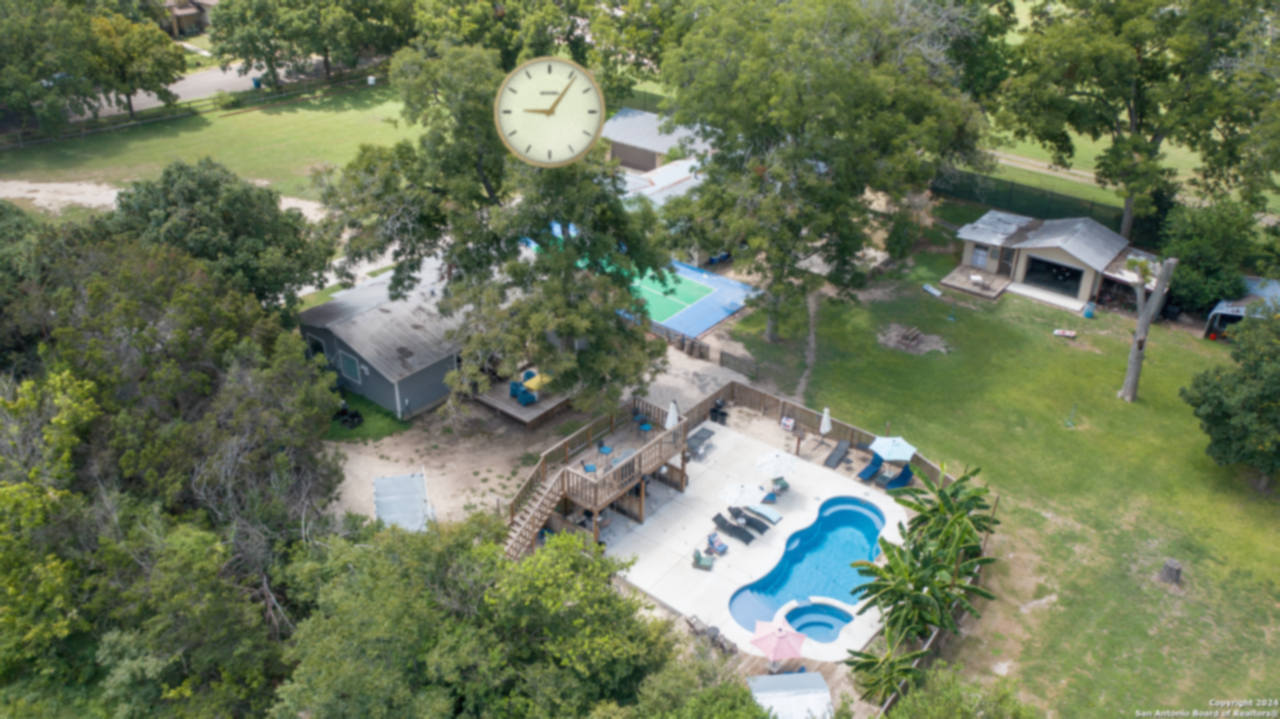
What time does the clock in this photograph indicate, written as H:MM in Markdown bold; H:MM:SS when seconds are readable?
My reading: **9:06**
